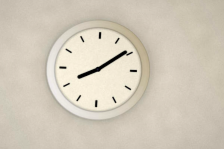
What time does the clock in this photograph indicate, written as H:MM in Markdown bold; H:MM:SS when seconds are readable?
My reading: **8:09**
